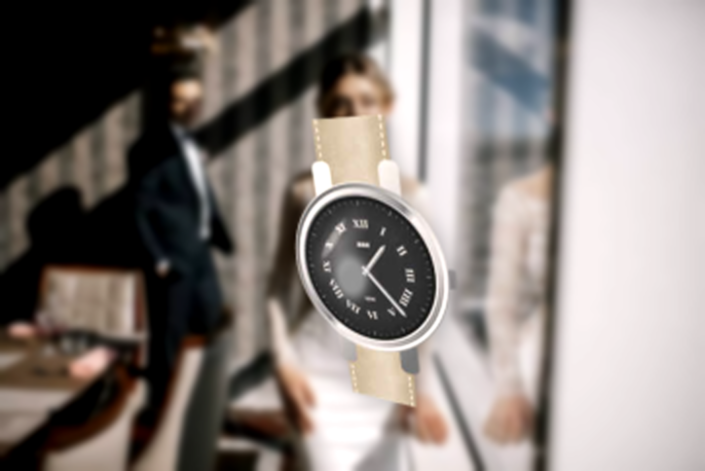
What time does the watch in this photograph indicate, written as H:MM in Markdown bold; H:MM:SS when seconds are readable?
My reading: **1:23**
